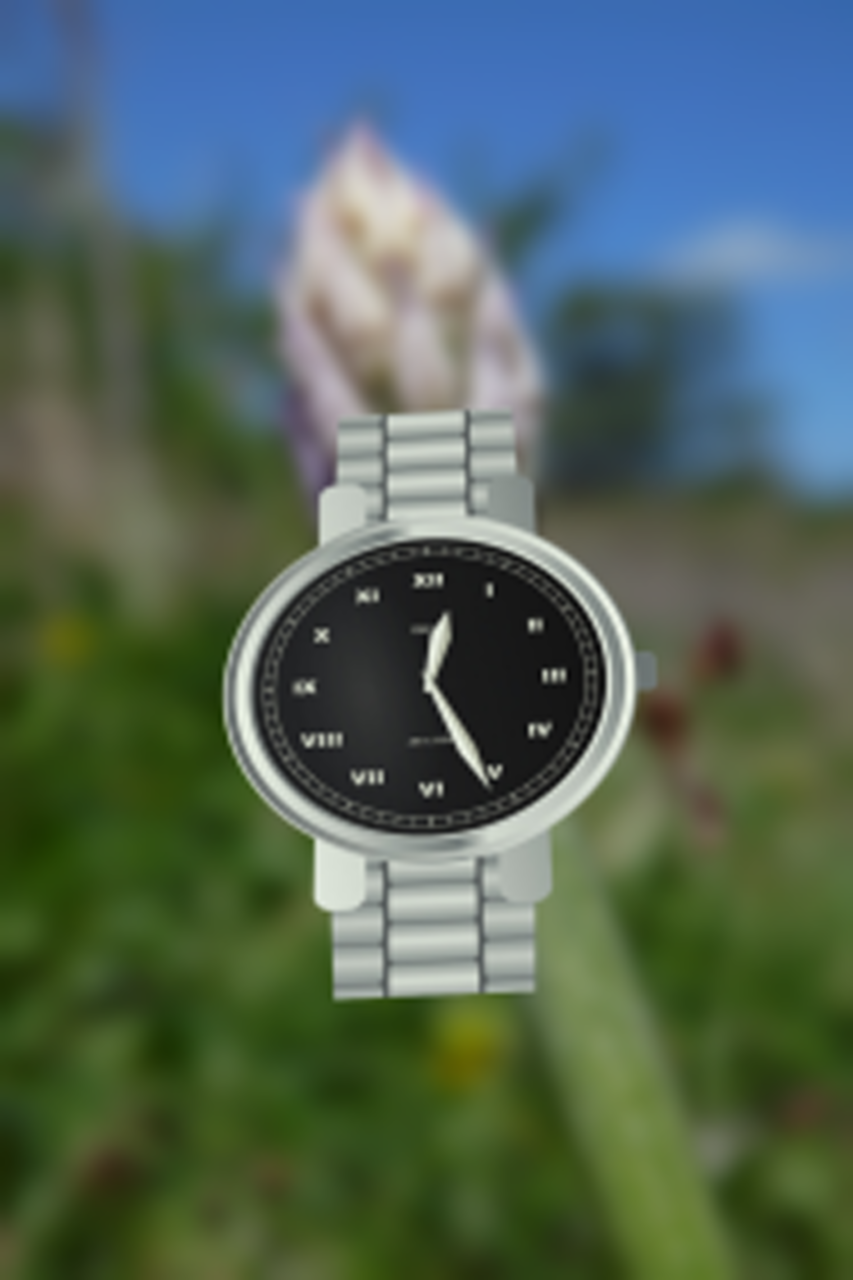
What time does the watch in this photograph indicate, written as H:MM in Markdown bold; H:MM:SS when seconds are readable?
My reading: **12:26**
